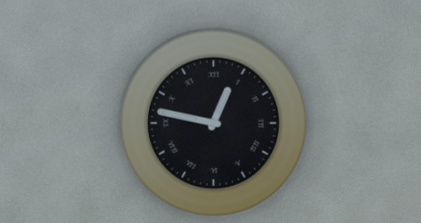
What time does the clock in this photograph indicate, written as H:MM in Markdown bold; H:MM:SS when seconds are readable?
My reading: **12:47**
